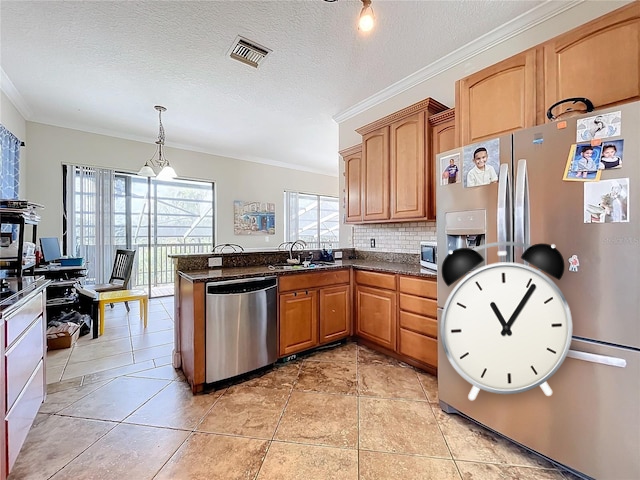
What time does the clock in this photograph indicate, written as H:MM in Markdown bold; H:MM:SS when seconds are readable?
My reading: **11:06**
